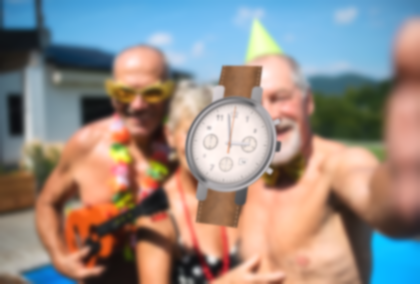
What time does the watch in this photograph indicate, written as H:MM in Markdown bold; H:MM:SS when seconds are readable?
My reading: **2:58**
